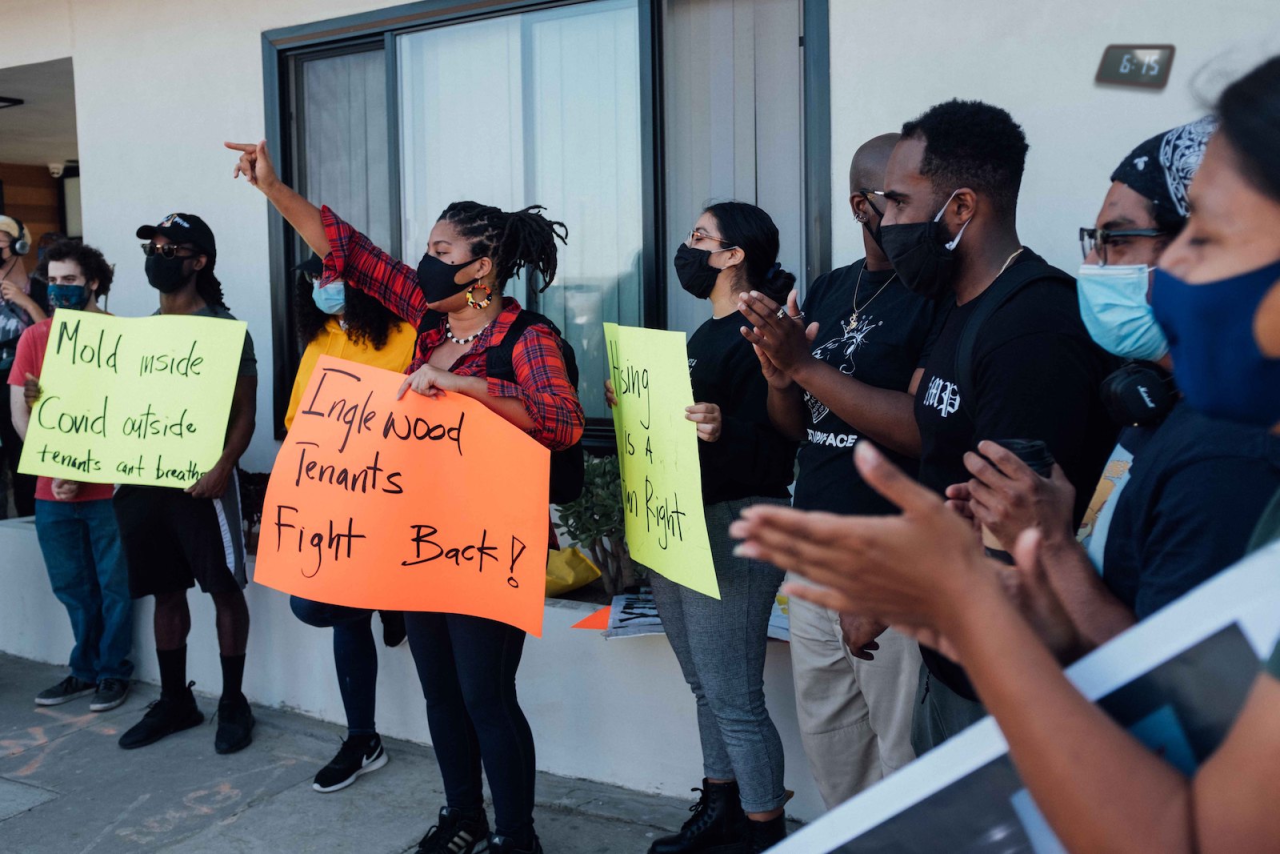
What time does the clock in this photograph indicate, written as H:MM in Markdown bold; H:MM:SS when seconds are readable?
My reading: **6:15**
